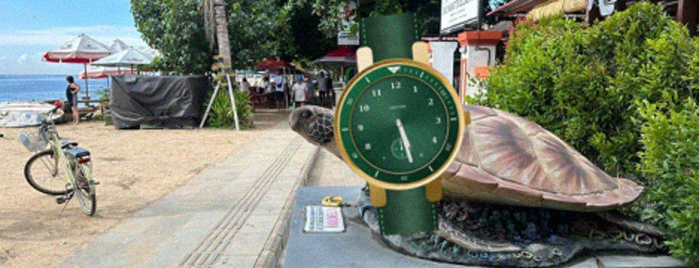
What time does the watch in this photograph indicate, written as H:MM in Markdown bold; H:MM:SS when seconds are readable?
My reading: **5:28**
